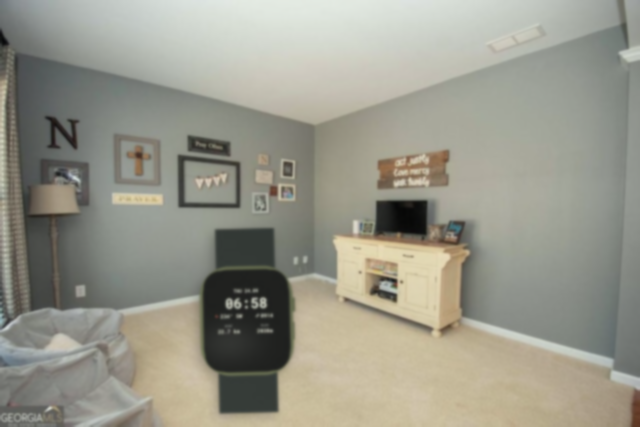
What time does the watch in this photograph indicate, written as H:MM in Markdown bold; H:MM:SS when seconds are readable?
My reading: **6:58**
